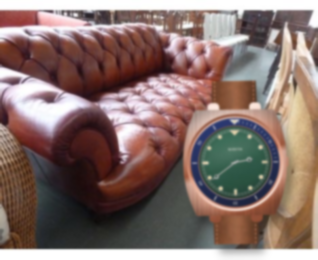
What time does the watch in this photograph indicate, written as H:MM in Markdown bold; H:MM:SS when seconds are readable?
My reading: **2:39**
